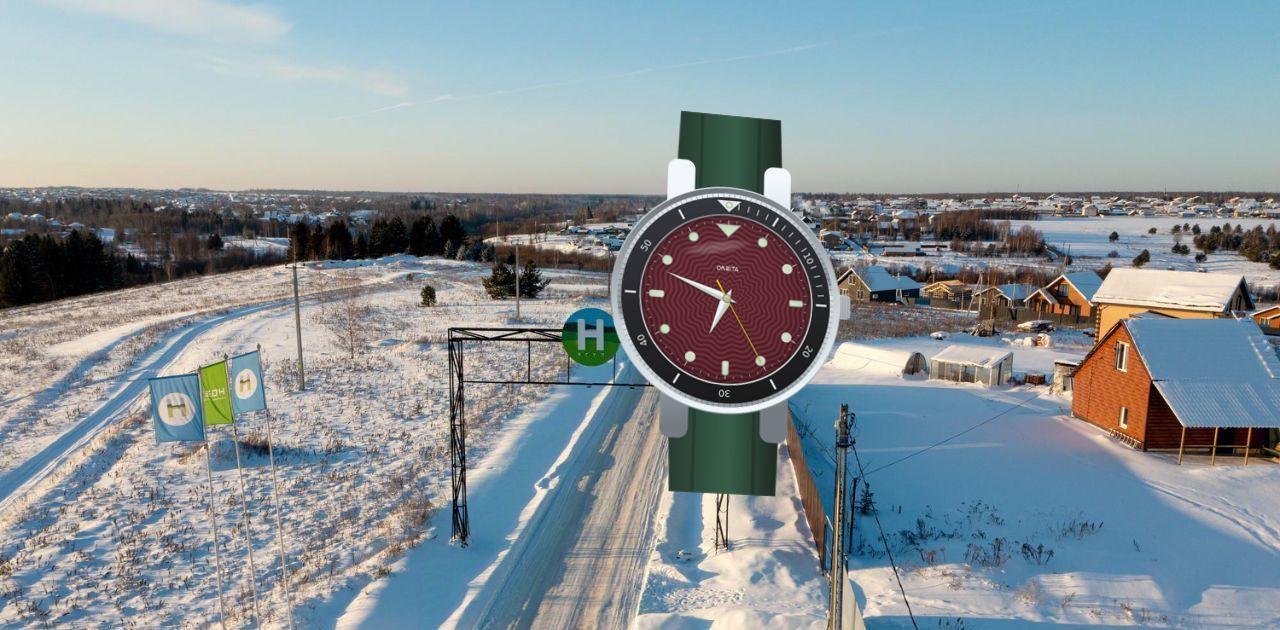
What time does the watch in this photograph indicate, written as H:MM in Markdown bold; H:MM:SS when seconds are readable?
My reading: **6:48:25**
